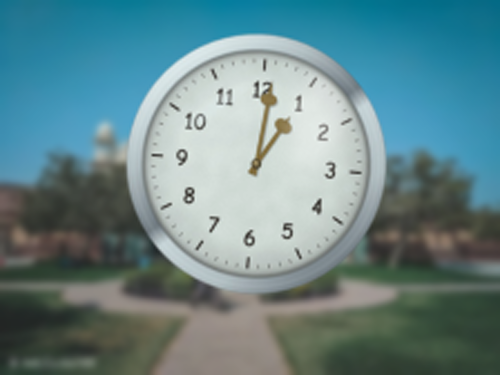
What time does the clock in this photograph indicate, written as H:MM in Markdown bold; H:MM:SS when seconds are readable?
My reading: **1:01**
